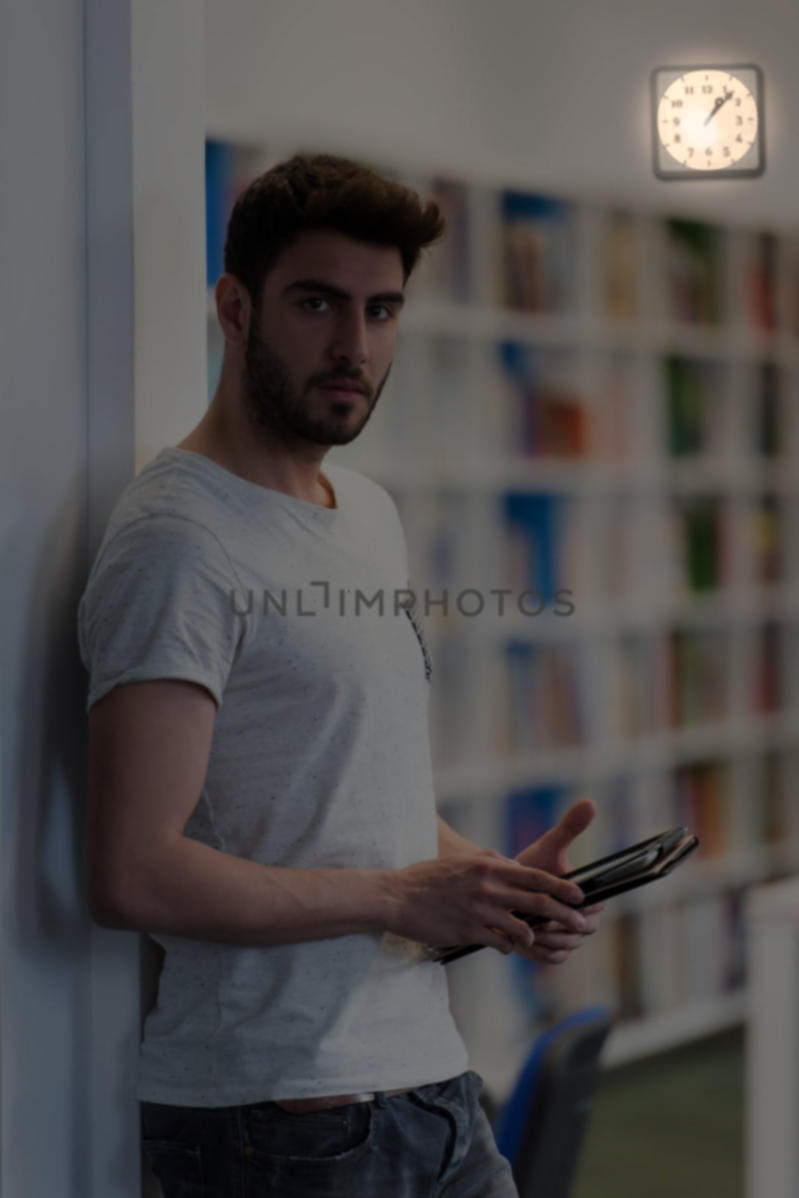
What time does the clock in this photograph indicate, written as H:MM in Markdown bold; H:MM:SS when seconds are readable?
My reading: **1:07**
